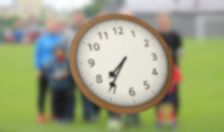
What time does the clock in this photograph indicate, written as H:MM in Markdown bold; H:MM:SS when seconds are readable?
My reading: **7:36**
